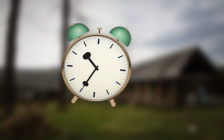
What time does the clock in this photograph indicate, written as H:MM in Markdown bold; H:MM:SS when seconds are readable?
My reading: **10:35**
